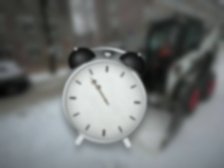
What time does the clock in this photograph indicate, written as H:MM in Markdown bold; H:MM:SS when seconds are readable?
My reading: **10:54**
